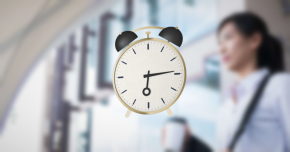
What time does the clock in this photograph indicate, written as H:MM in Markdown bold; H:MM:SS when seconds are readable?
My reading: **6:14**
